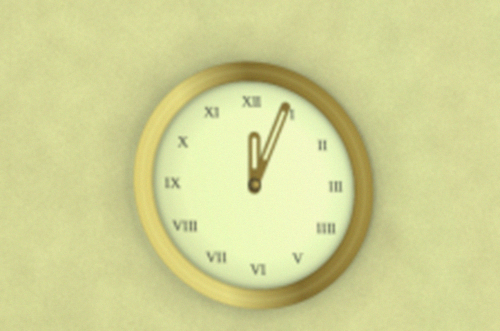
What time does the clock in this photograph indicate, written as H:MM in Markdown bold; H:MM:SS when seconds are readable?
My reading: **12:04**
